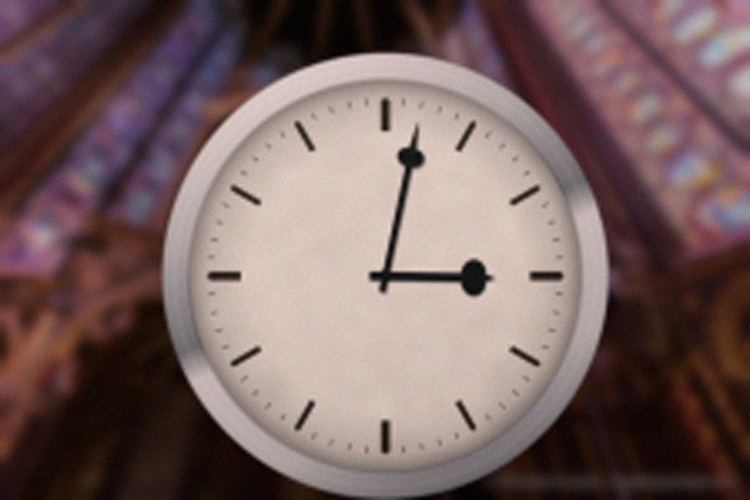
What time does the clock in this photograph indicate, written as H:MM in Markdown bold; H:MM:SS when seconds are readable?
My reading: **3:02**
